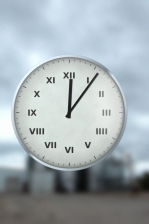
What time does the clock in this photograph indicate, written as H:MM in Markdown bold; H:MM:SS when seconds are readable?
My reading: **12:06**
